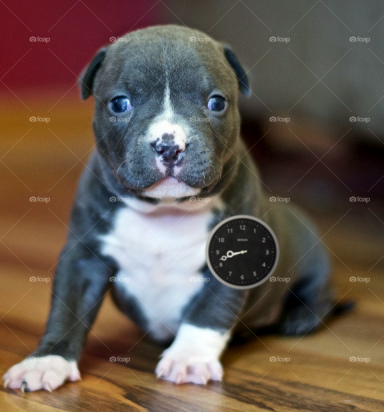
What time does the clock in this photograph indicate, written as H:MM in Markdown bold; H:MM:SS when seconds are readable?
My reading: **8:42**
